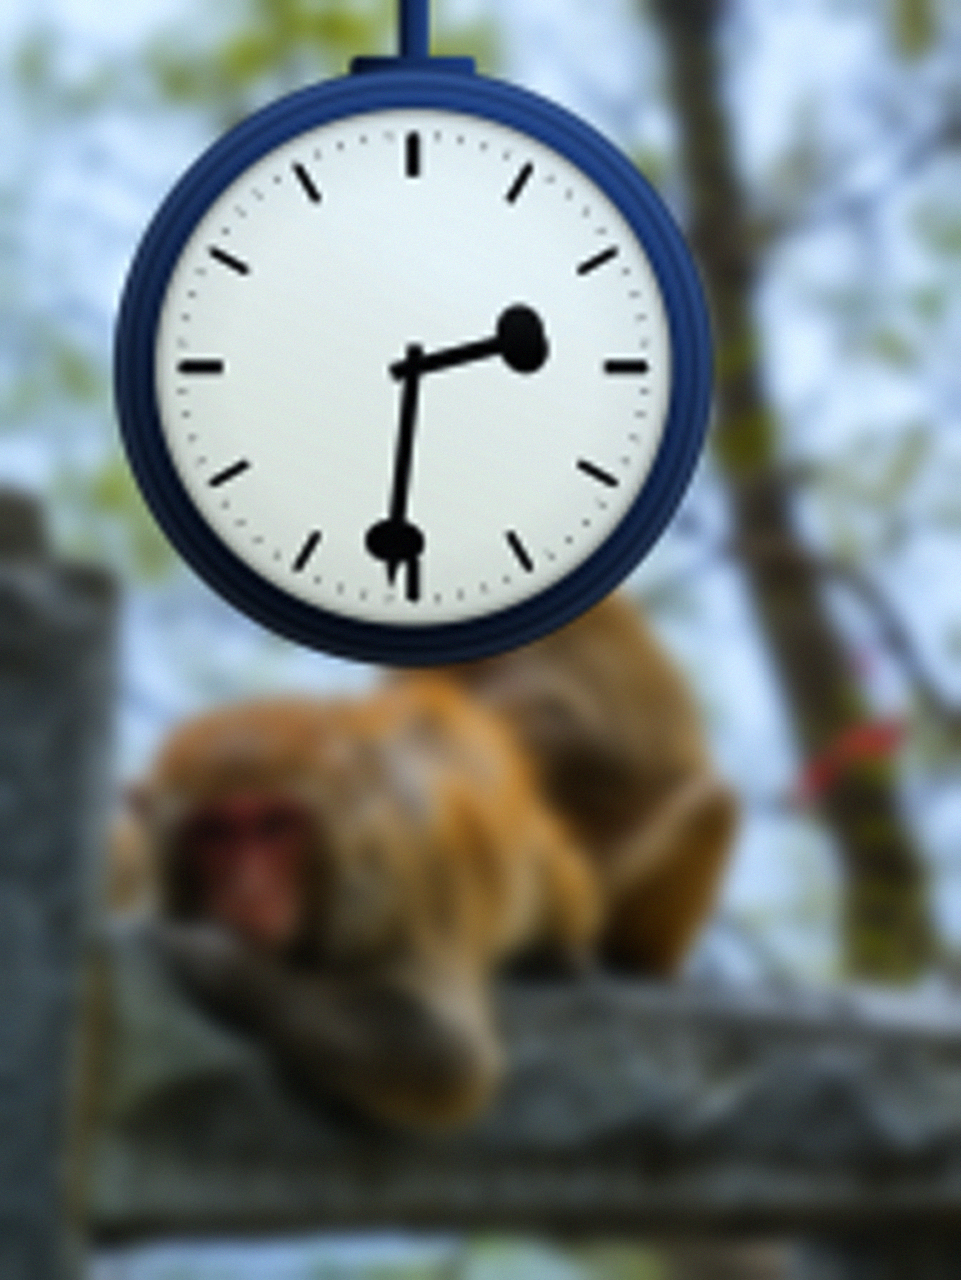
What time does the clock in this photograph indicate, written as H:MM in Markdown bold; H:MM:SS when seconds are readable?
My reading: **2:31**
